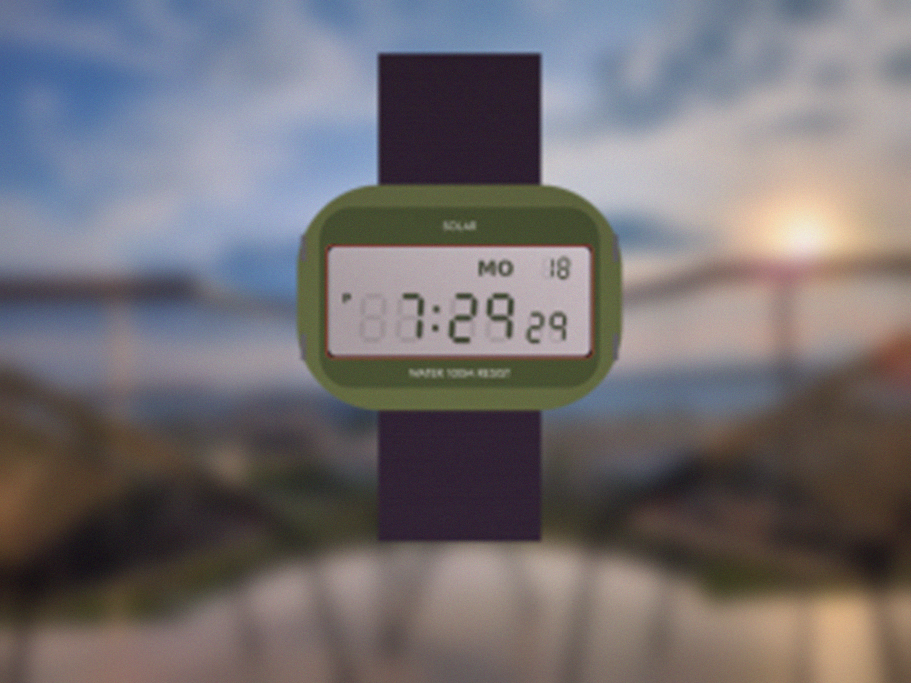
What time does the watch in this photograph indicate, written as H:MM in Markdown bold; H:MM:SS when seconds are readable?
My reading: **7:29:29**
